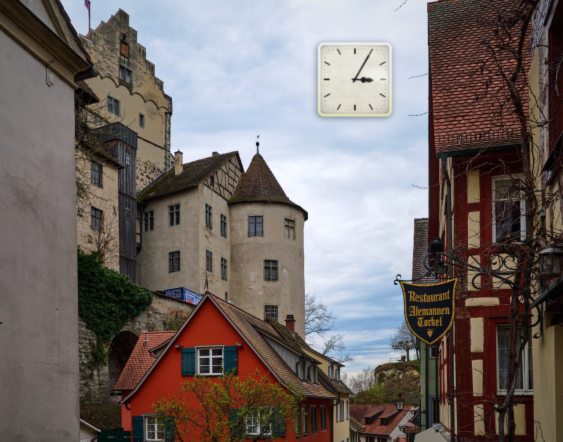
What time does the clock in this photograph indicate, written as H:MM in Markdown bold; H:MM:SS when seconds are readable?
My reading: **3:05**
